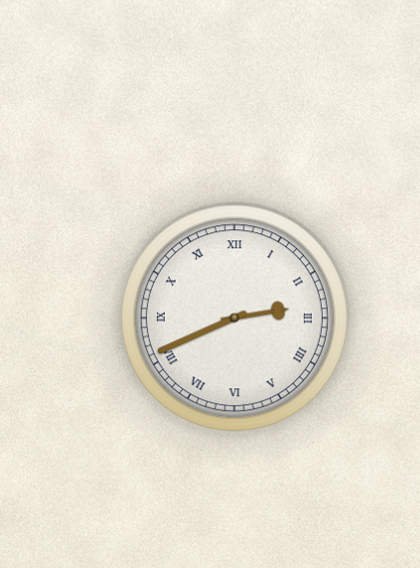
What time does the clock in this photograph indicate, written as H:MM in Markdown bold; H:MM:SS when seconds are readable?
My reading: **2:41**
